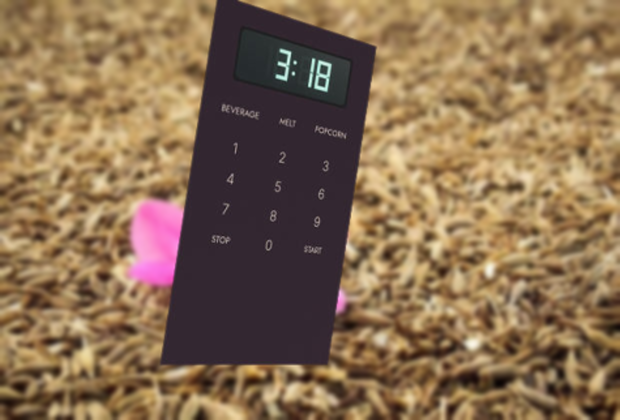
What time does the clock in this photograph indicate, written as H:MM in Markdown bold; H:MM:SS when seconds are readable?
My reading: **3:18**
